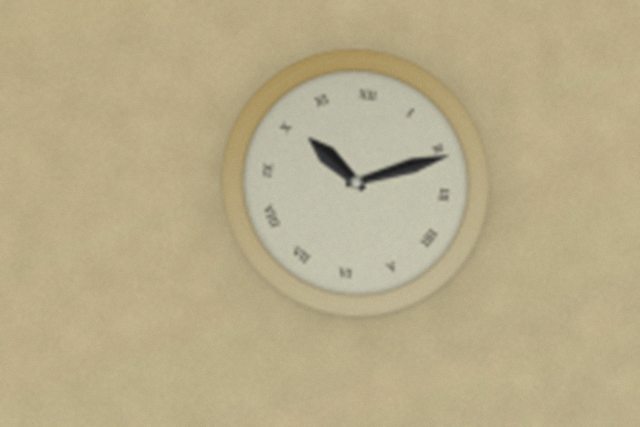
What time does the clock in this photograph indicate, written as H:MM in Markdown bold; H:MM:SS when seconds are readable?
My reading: **10:11**
